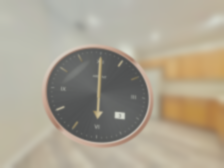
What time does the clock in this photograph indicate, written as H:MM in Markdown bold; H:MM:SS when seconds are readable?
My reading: **6:00**
